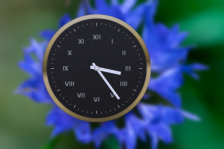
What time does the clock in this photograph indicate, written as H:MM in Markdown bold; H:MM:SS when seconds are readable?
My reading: **3:24**
